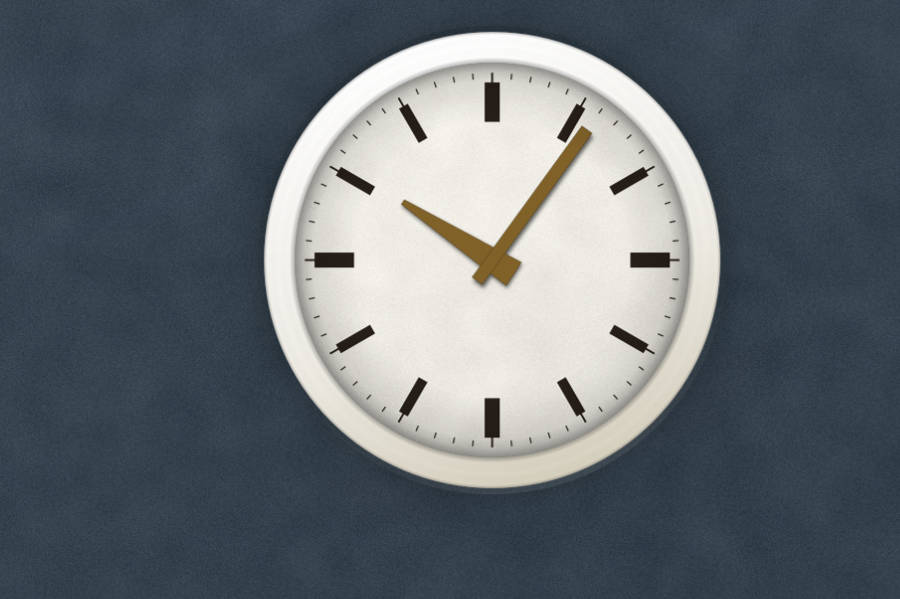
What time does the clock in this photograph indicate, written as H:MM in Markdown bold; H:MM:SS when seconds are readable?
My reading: **10:06**
